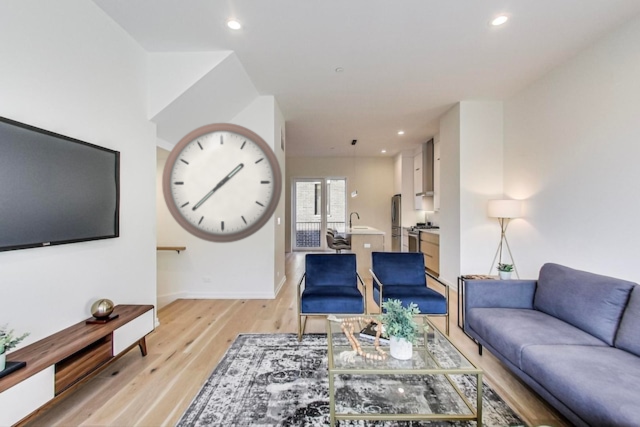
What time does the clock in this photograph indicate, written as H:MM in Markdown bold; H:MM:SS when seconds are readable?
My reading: **1:38**
